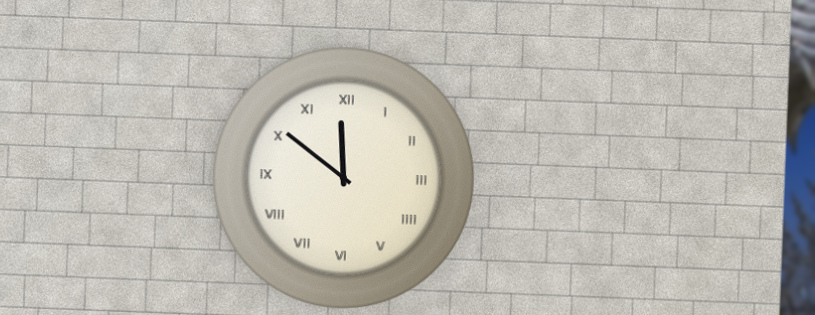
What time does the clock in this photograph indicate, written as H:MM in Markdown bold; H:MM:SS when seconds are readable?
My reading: **11:51**
